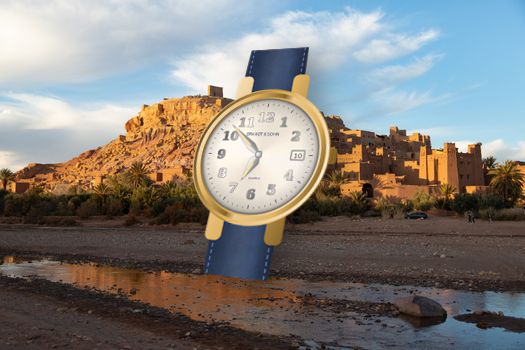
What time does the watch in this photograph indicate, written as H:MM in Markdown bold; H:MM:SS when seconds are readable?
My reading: **6:52**
